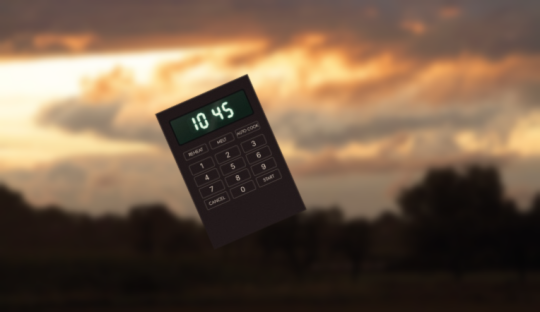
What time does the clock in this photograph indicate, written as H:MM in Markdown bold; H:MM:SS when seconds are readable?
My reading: **10:45**
